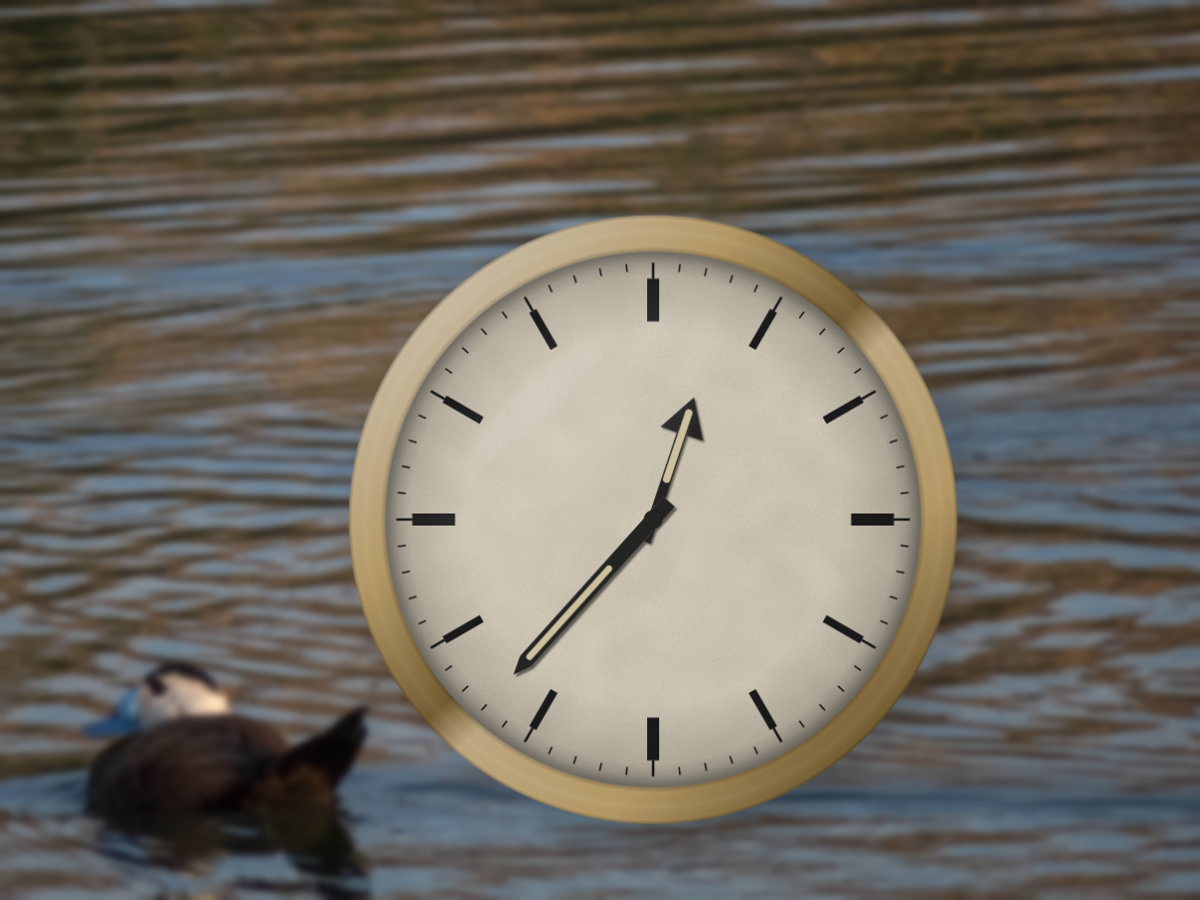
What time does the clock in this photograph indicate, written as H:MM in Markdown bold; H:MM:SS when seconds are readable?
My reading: **12:37**
